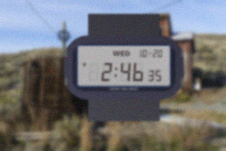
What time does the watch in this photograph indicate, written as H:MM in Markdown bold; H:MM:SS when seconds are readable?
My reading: **2:46:35**
